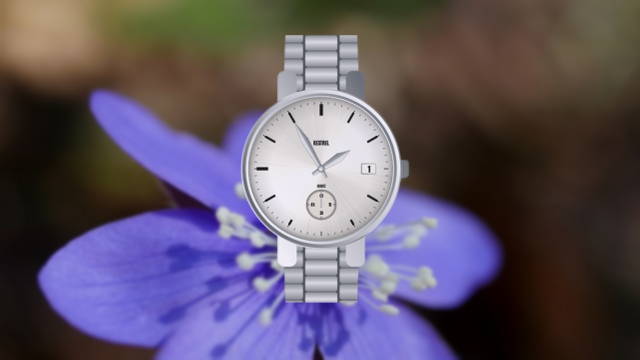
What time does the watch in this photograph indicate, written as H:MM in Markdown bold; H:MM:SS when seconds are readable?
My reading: **1:55**
